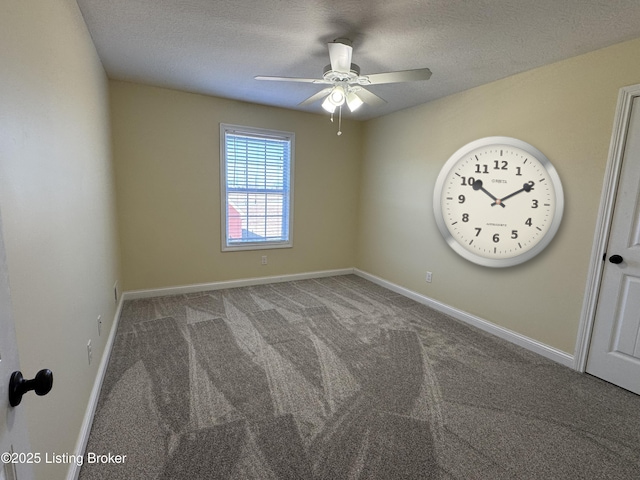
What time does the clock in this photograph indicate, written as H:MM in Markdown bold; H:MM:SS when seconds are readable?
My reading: **10:10**
